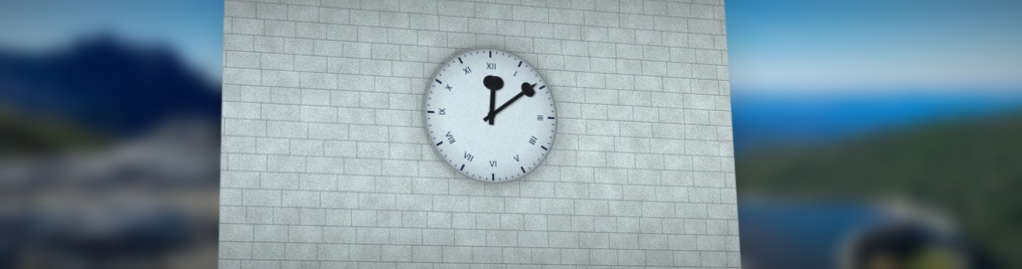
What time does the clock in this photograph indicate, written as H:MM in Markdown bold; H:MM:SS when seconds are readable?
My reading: **12:09**
